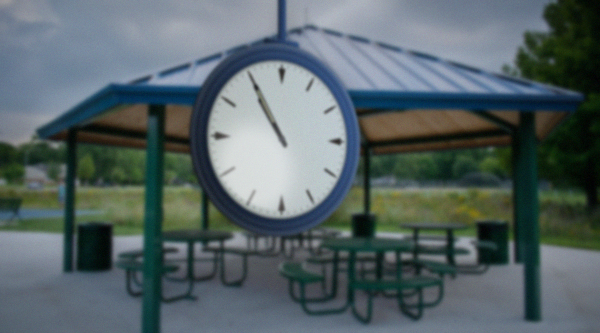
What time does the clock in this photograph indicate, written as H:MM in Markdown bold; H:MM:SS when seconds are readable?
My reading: **10:55**
